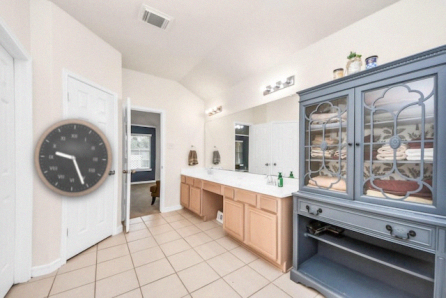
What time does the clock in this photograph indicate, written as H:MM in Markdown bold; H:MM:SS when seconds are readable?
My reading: **9:26**
